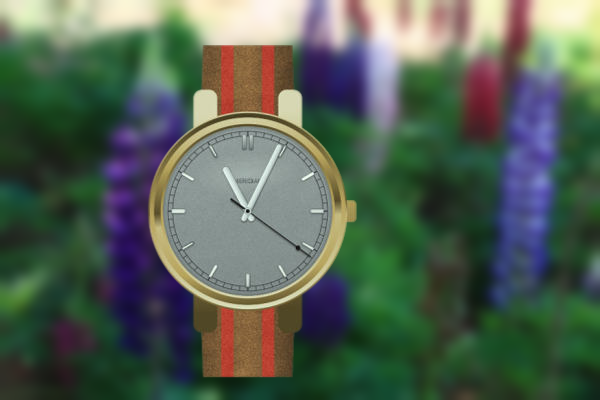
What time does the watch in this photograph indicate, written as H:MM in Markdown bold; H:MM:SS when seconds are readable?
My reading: **11:04:21**
